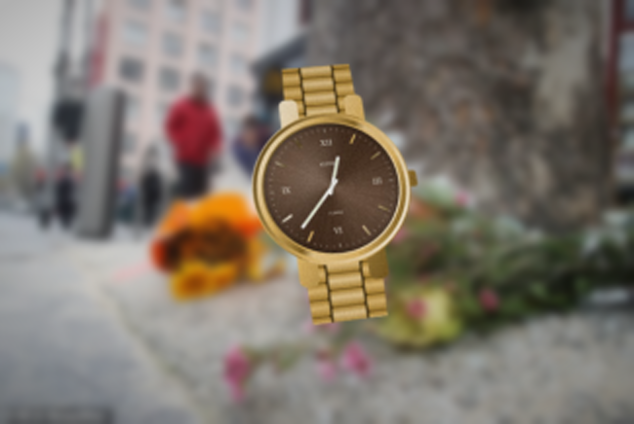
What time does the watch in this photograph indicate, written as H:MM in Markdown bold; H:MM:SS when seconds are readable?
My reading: **12:37**
